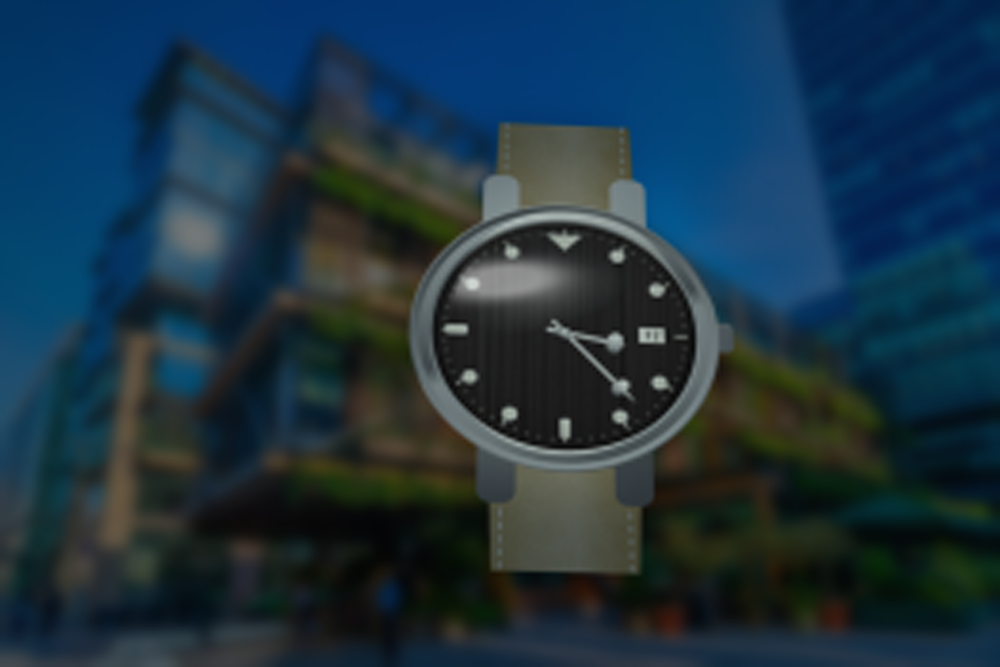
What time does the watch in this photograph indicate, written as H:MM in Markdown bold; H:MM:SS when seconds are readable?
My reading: **3:23**
